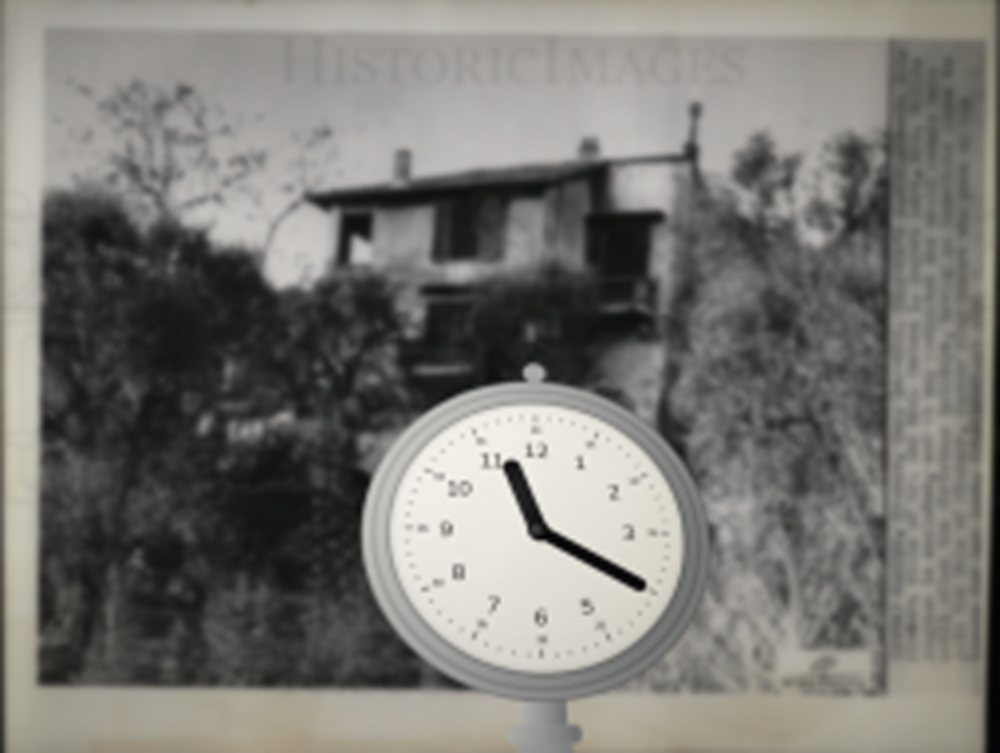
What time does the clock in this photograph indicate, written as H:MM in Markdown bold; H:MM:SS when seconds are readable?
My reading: **11:20**
